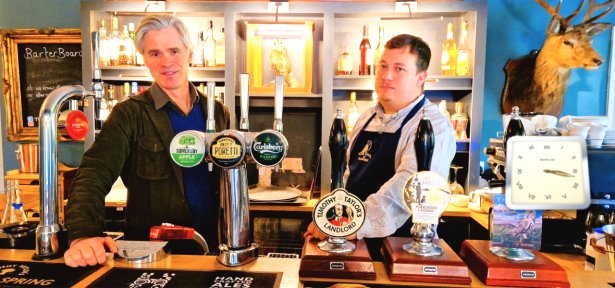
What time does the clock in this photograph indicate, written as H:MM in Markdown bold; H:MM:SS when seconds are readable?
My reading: **3:17**
